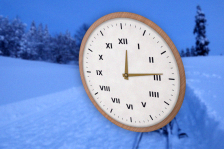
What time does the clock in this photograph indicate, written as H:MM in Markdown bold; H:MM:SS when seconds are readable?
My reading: **12:14**
